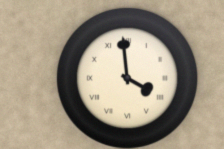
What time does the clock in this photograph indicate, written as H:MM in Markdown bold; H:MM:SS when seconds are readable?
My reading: **3:59**
